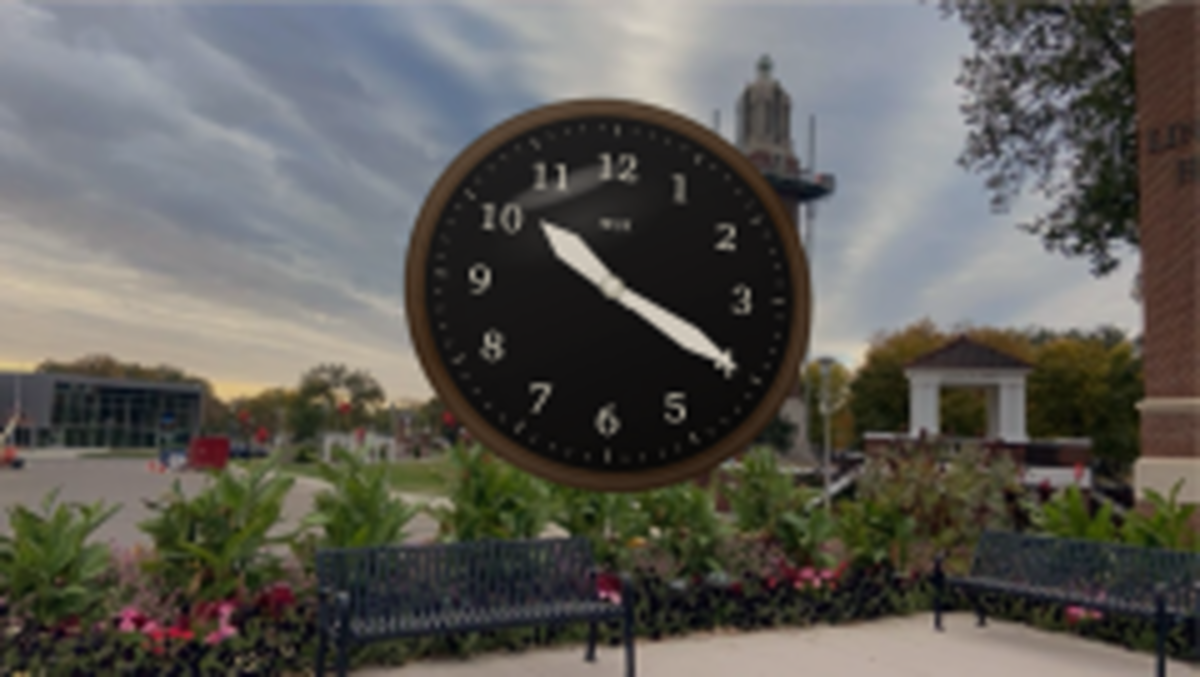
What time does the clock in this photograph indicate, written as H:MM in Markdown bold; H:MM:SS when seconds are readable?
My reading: **10:20**
